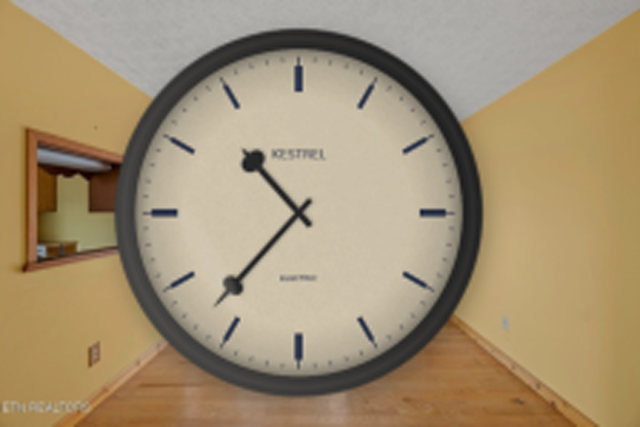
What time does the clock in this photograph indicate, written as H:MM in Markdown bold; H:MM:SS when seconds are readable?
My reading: **10:37**
